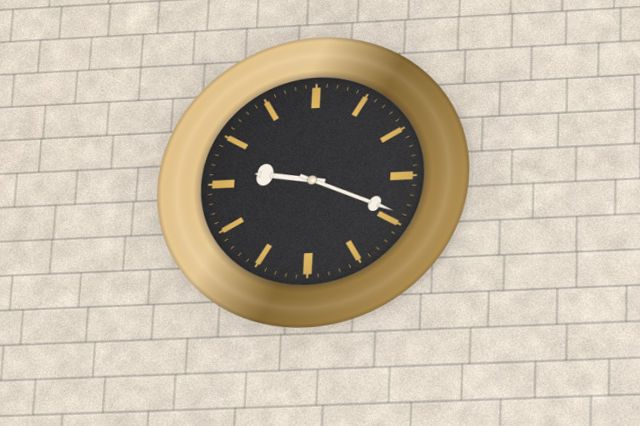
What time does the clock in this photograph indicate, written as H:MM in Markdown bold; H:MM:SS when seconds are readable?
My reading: **9:19**
